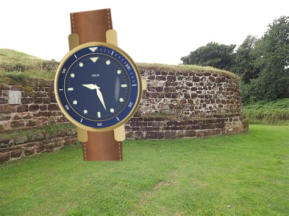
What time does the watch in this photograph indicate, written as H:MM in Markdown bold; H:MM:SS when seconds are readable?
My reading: **9:27**
